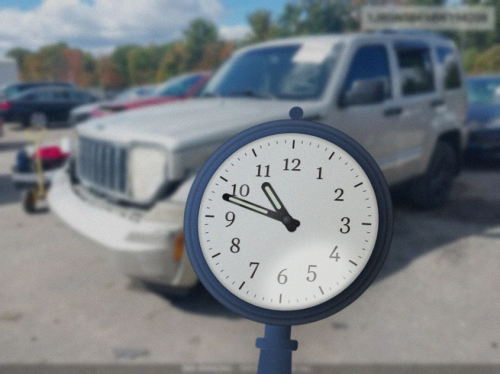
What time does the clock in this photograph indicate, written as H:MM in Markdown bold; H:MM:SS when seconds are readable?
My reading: **10:48**
